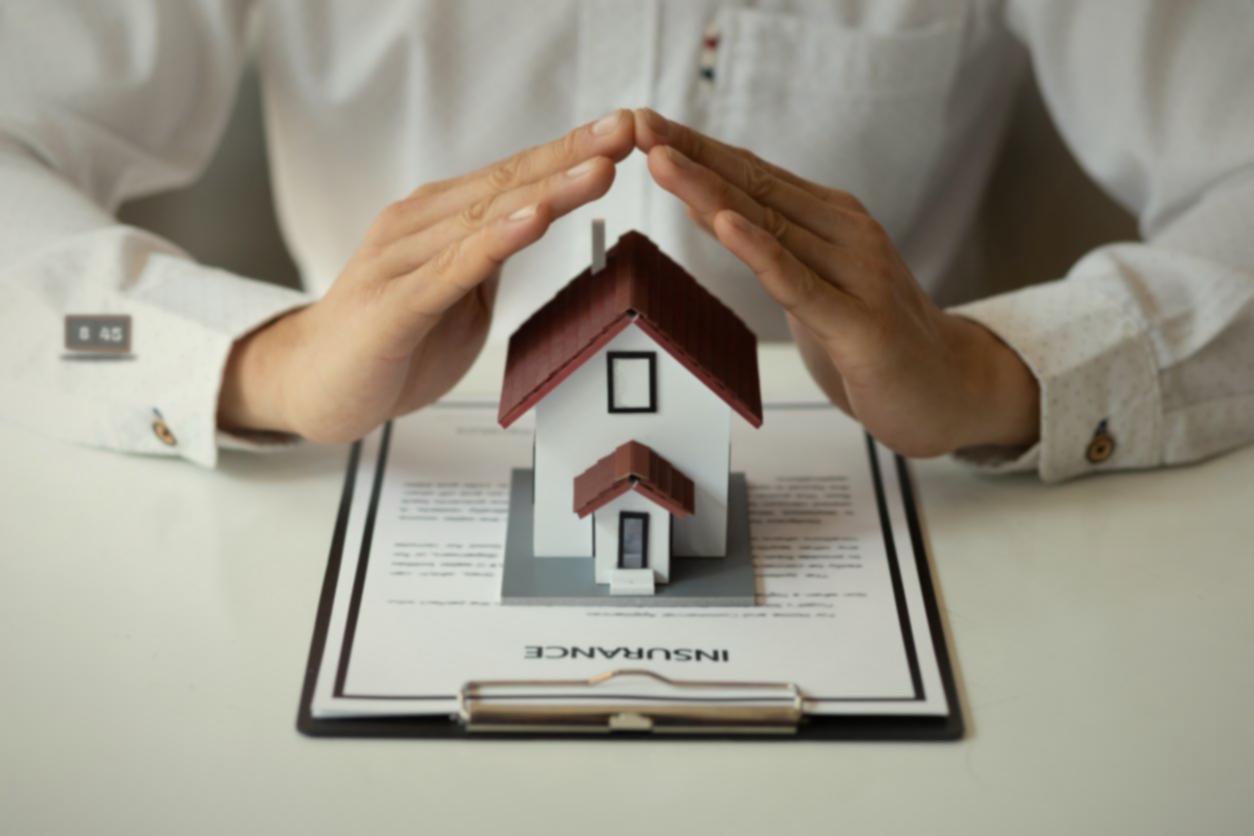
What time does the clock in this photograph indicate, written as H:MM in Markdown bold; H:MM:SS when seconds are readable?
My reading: **8:45**
